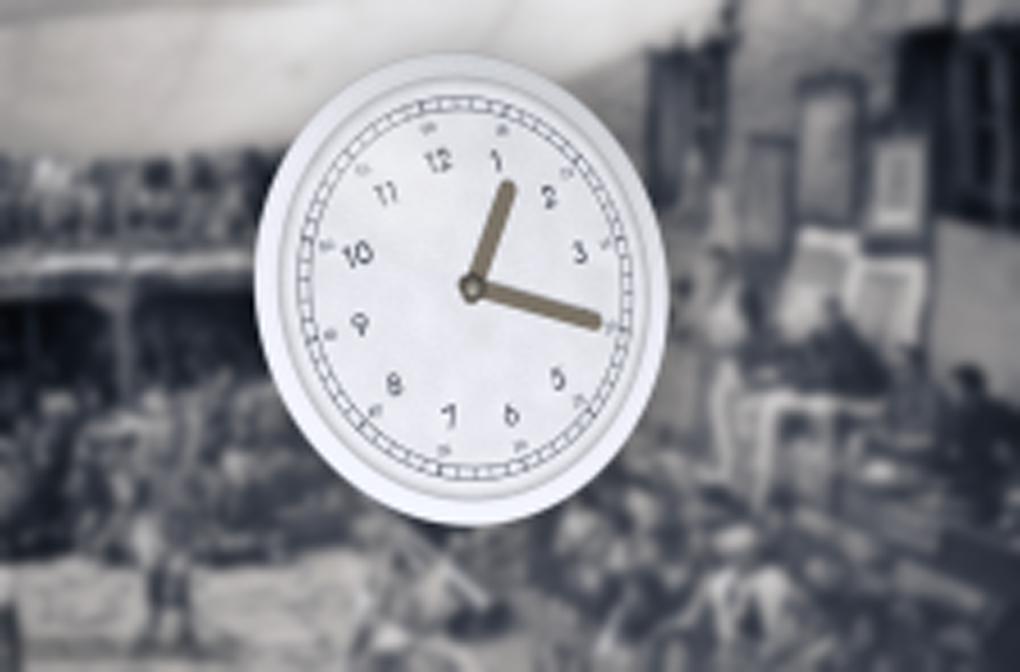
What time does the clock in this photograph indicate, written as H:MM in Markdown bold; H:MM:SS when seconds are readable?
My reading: **1:20**
